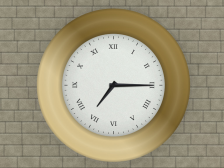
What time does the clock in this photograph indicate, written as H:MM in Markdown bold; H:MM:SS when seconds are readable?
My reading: **7:15**
